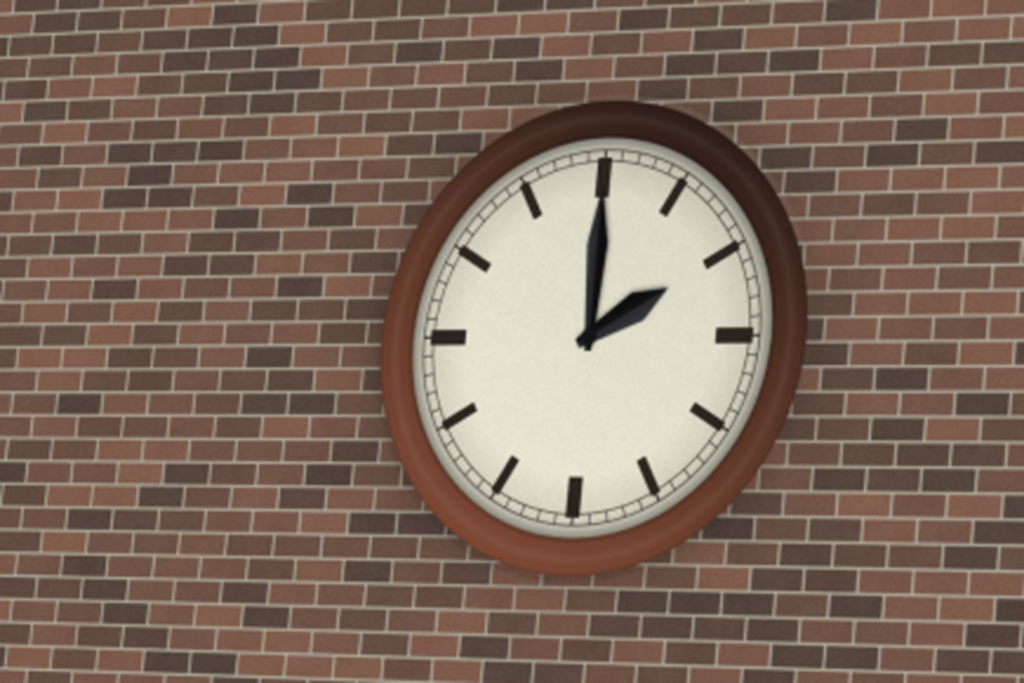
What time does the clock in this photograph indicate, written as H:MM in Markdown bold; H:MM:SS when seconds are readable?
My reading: **2:00**
